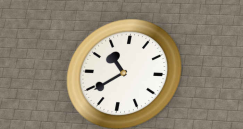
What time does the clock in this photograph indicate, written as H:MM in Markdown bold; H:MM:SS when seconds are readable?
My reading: **10:39**
